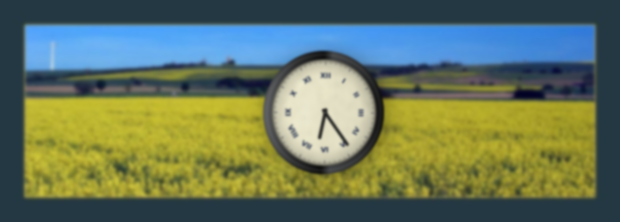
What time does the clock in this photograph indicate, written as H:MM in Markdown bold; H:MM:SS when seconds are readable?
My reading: **6:24**
